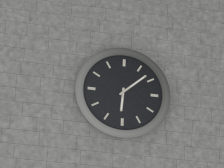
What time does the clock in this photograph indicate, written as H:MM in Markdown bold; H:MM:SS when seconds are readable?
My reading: **6:08**
